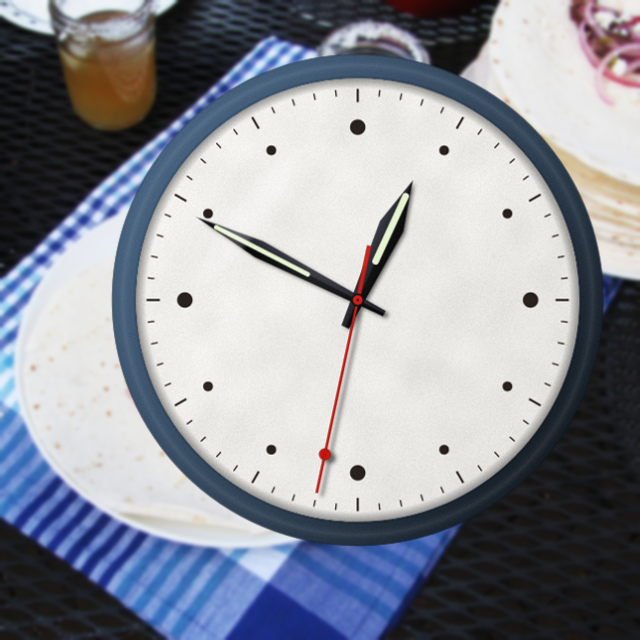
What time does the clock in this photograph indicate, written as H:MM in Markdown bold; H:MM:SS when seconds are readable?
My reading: **12:49:32**
